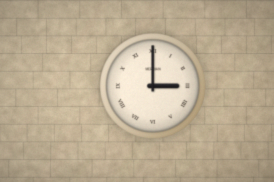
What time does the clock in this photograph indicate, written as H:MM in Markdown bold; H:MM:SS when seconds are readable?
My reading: **3:00**
